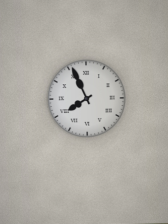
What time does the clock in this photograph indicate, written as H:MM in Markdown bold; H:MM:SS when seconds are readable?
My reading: **7:56**
